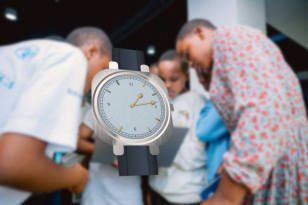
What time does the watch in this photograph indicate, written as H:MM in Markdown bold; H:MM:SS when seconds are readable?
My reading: **1:13**
